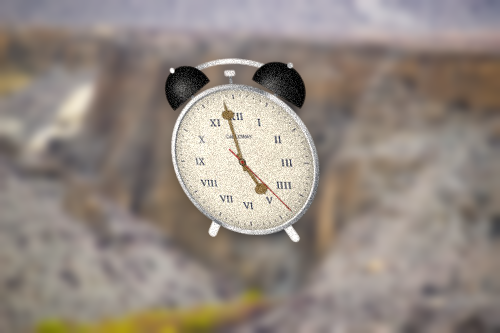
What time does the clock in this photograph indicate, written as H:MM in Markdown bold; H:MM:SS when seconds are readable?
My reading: **4:58:23**
